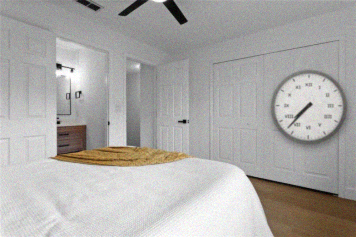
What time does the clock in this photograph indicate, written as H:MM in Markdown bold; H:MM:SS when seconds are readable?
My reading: **7:37**
